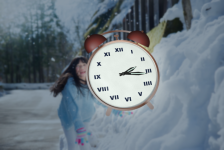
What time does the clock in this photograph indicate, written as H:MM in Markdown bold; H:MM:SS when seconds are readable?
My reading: **2:16**
